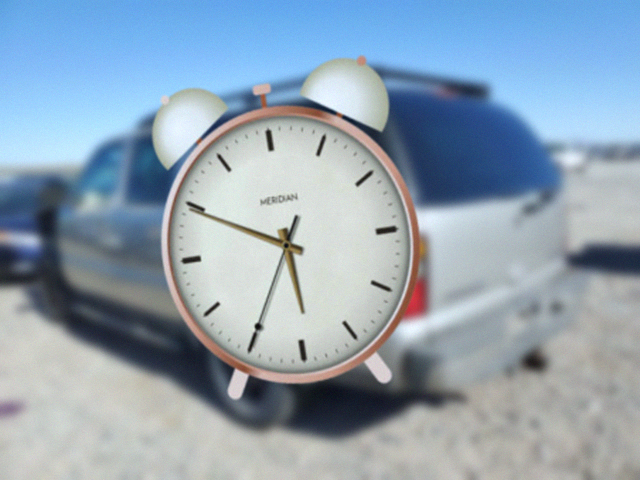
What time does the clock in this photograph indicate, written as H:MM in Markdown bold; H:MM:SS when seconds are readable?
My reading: **5:49:35**
